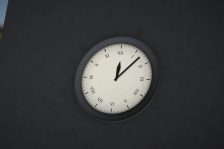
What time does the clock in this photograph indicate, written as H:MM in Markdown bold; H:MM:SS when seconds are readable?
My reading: **12:07**
